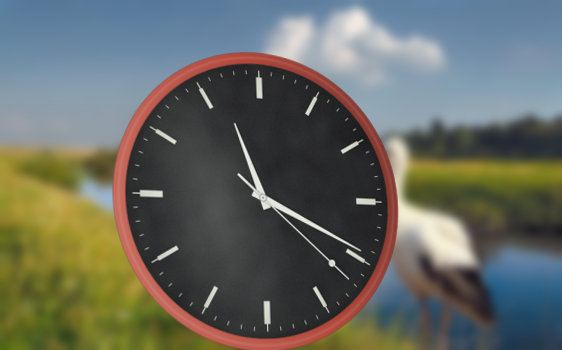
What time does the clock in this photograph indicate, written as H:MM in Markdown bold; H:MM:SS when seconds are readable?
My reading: **11:19:22**
